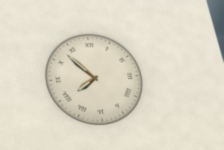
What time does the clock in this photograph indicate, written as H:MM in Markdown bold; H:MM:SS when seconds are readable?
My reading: **7:53**
